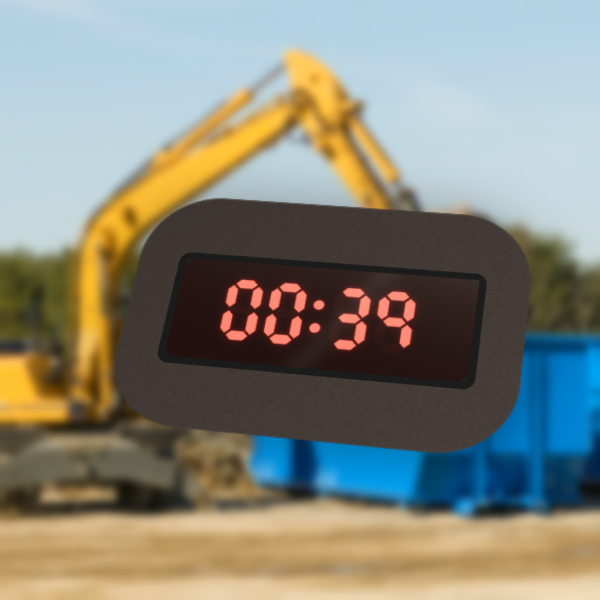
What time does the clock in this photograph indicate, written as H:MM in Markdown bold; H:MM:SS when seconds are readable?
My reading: **0:39**
